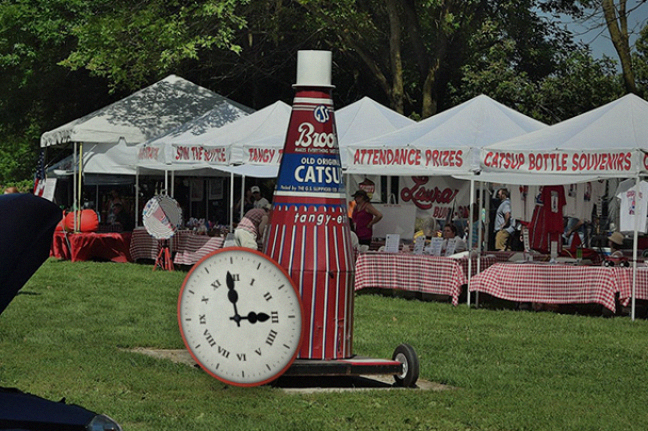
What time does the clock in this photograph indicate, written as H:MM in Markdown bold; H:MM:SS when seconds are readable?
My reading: **2:59**
